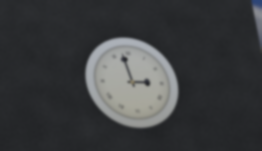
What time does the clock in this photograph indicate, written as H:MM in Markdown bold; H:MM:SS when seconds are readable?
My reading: **2:58**
